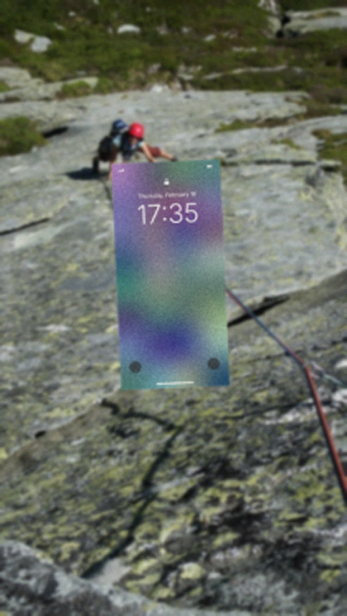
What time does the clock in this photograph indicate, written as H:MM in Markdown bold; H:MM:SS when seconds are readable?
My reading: **17:35**
